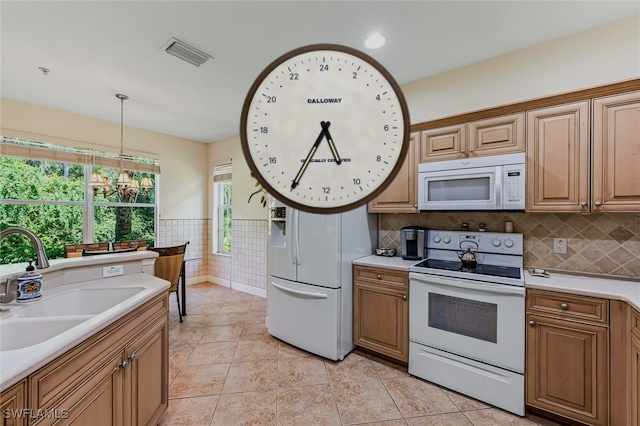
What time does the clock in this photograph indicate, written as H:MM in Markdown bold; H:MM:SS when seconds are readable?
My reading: **10:35**
